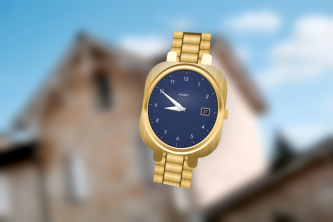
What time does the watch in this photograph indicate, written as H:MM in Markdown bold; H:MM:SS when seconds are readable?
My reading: **8:50**
